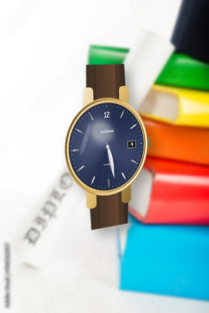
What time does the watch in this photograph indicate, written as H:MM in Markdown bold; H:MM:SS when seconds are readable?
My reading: **5:28**
